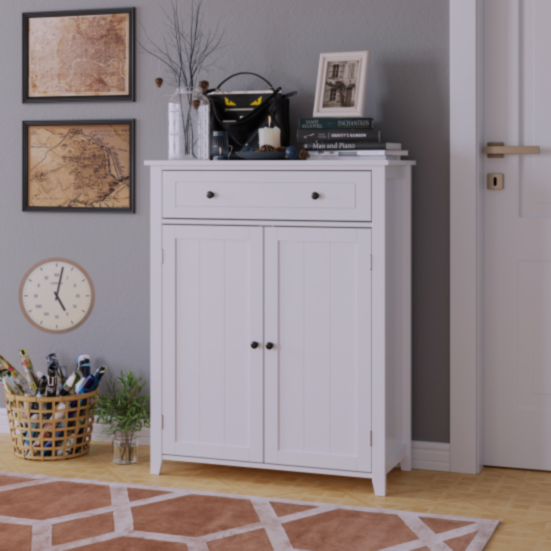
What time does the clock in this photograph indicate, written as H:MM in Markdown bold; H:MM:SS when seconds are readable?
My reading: **5:02**
